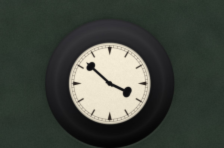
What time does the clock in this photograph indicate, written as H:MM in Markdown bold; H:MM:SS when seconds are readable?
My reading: **3:52**
